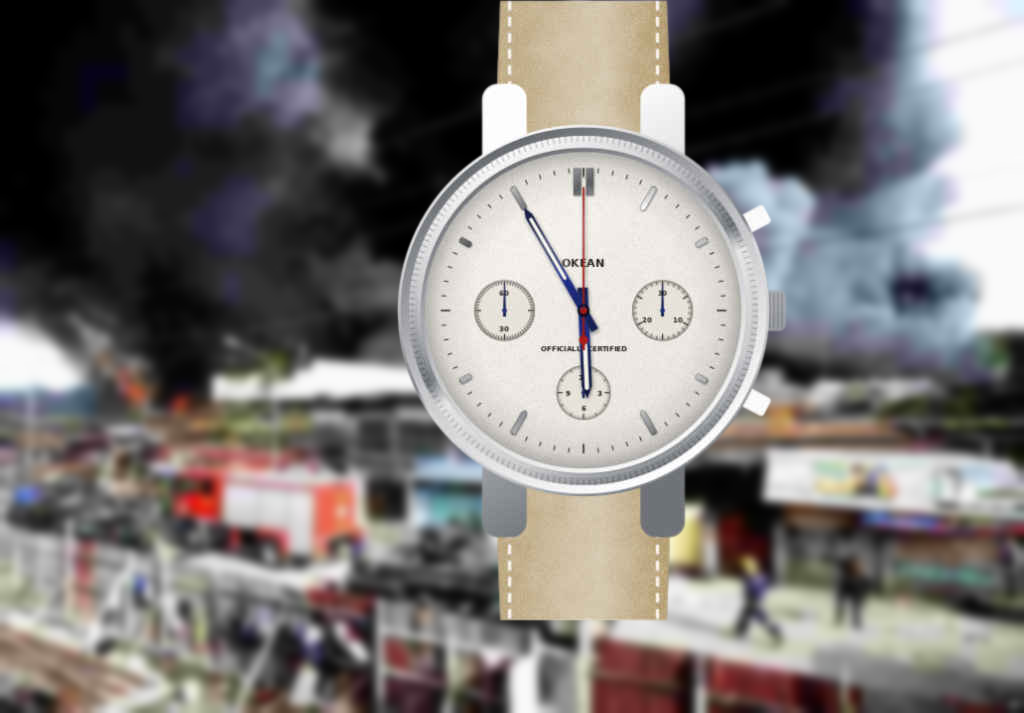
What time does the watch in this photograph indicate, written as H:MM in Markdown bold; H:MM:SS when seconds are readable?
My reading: **5:55**
